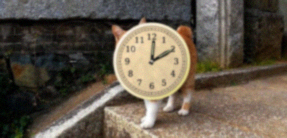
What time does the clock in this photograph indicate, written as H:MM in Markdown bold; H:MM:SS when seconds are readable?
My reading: **12:10**
